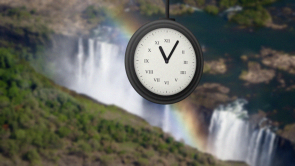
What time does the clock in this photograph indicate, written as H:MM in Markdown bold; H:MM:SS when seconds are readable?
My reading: **11:05**
